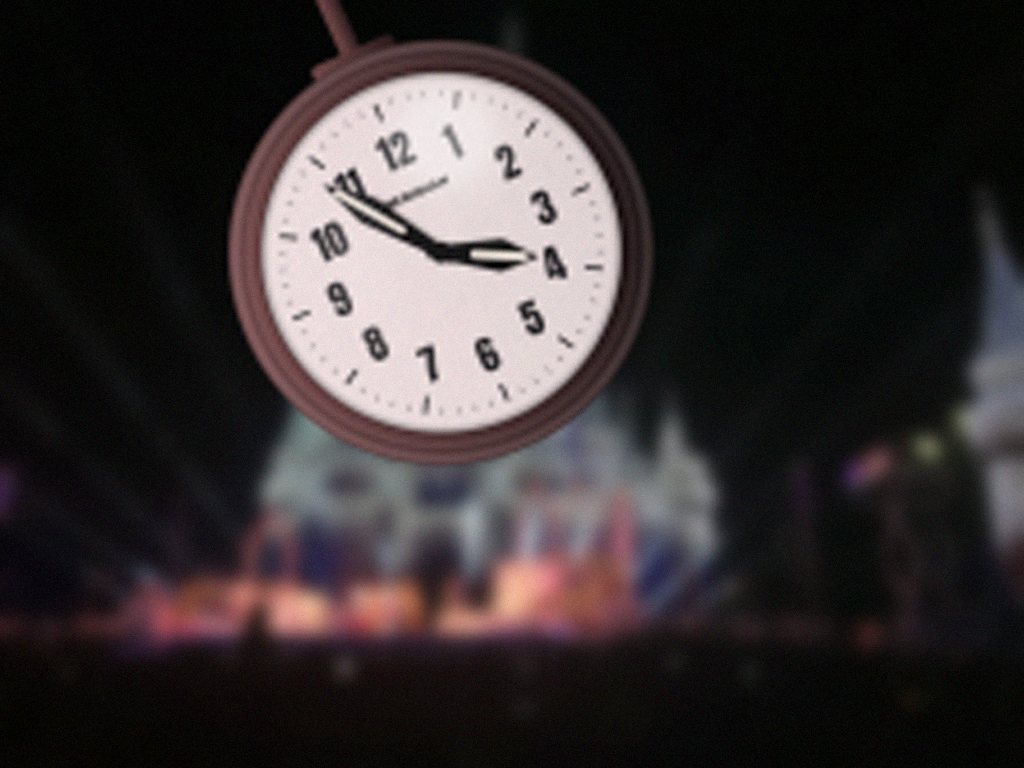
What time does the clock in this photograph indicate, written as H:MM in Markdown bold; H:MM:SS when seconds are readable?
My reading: **3:54**
